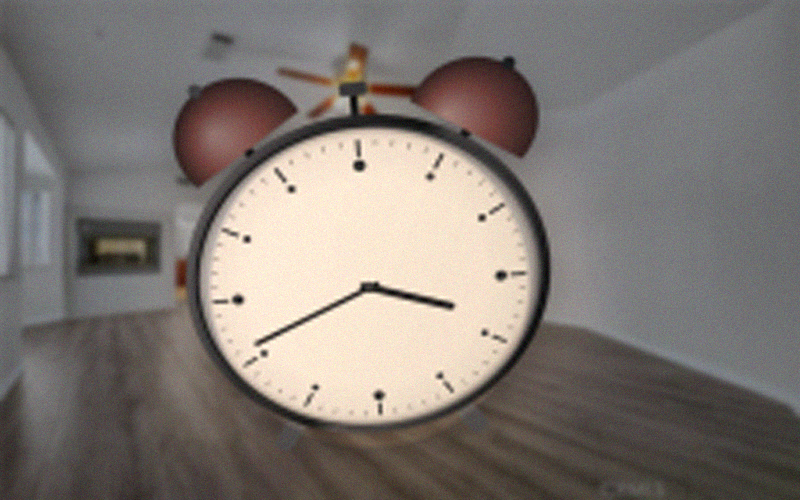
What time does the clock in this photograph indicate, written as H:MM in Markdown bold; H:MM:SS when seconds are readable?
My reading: **3:41**
